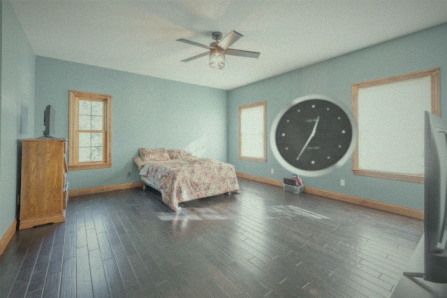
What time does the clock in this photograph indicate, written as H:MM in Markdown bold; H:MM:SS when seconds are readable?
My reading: **12:35**
